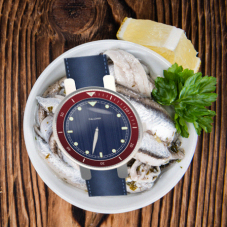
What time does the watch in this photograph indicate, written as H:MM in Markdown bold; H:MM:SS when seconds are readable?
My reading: **6:33**
